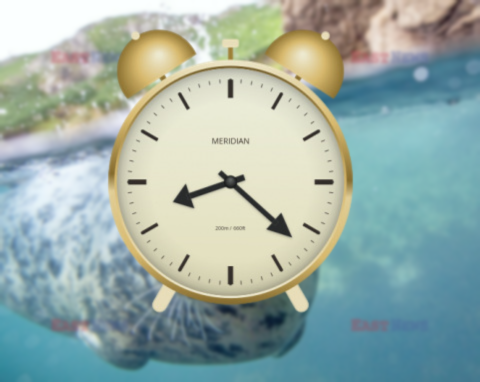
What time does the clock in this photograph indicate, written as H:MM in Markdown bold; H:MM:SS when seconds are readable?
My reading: **8:22**
